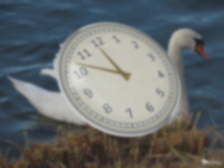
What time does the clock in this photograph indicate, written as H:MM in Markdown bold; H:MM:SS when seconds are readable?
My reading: **11:52**
